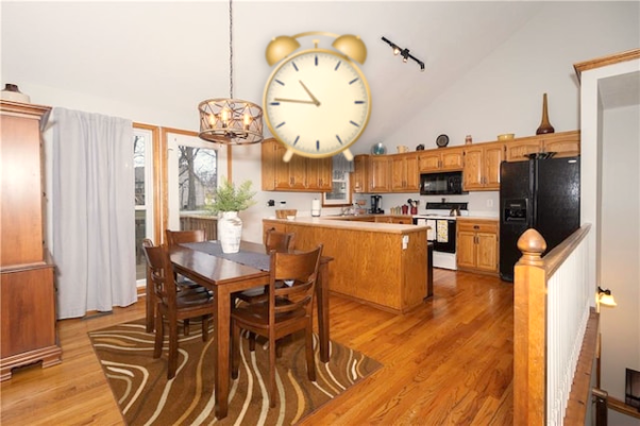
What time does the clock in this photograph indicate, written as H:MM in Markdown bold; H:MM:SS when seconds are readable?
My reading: **10:46**
